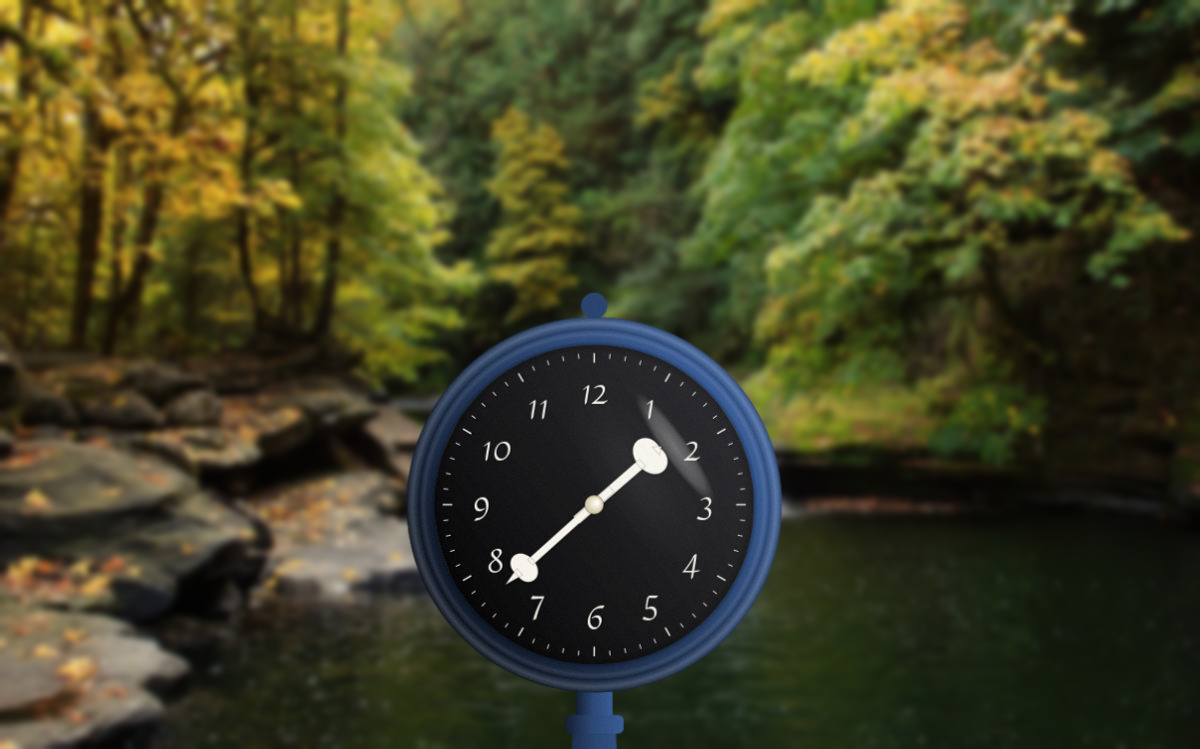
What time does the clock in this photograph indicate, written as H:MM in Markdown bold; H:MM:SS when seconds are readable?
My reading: **1:38**
